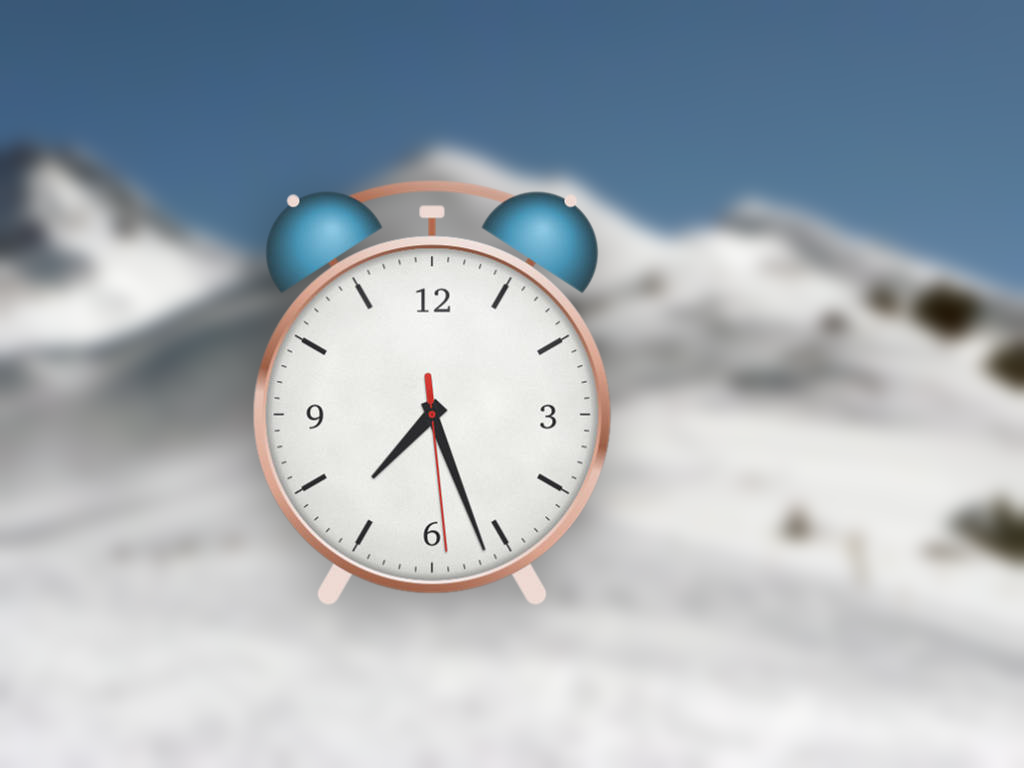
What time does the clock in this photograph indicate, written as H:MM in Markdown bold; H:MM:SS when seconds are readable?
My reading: **7:26:29**
